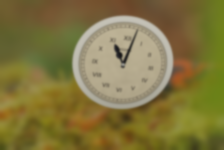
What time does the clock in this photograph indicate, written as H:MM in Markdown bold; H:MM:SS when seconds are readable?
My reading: **11:02**
